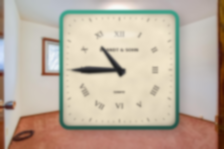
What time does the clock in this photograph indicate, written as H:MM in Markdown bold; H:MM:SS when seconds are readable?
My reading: **10:45**
